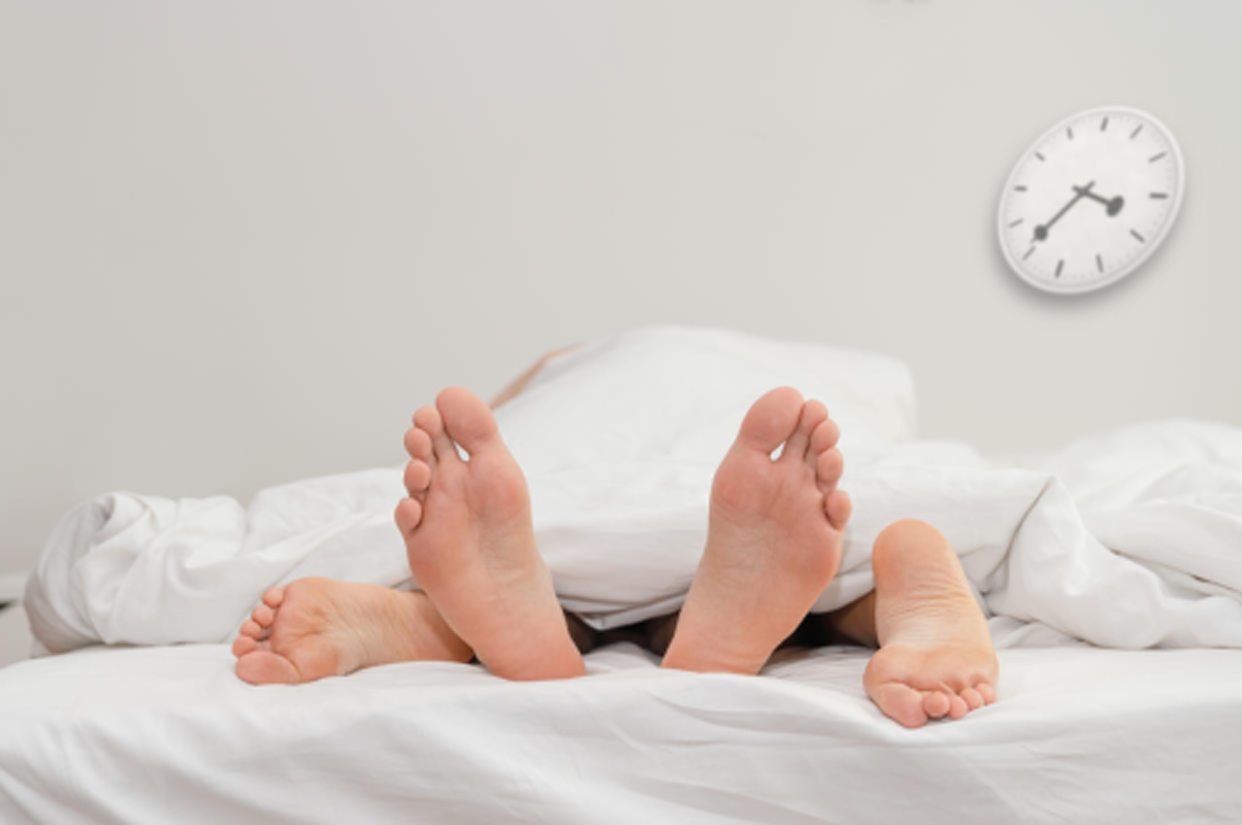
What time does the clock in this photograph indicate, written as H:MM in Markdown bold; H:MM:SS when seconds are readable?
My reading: **3:36**
